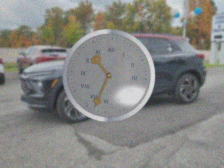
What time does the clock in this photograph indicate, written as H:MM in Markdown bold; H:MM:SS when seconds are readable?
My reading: **10:33**
